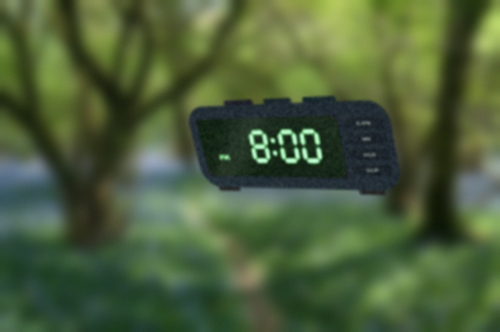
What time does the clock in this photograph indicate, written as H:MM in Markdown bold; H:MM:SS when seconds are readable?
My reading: **8:00**
